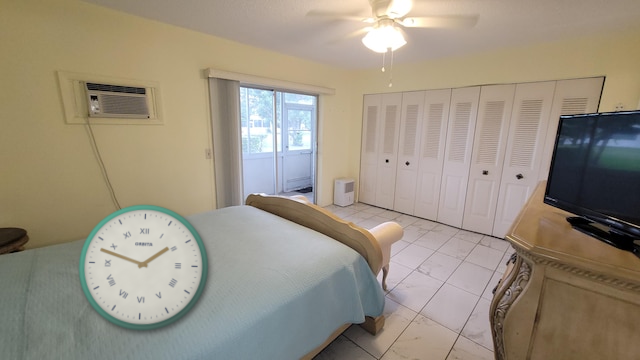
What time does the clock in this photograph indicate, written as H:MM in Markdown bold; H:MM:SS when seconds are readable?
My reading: **1:48**
